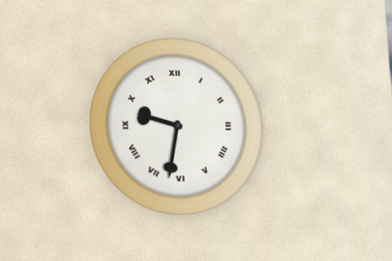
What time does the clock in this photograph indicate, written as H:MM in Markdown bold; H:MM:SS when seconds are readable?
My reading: **9:32**
